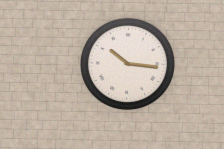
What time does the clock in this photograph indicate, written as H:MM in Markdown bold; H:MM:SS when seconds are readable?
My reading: **10:16**
